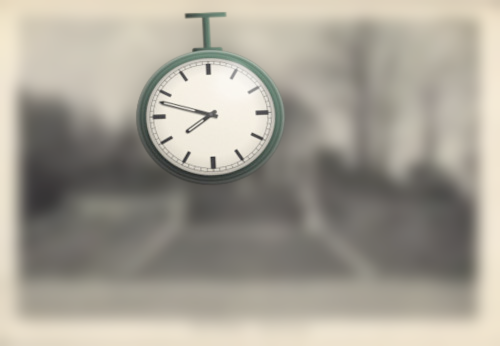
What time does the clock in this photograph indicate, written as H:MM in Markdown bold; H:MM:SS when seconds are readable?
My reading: **7:48**
